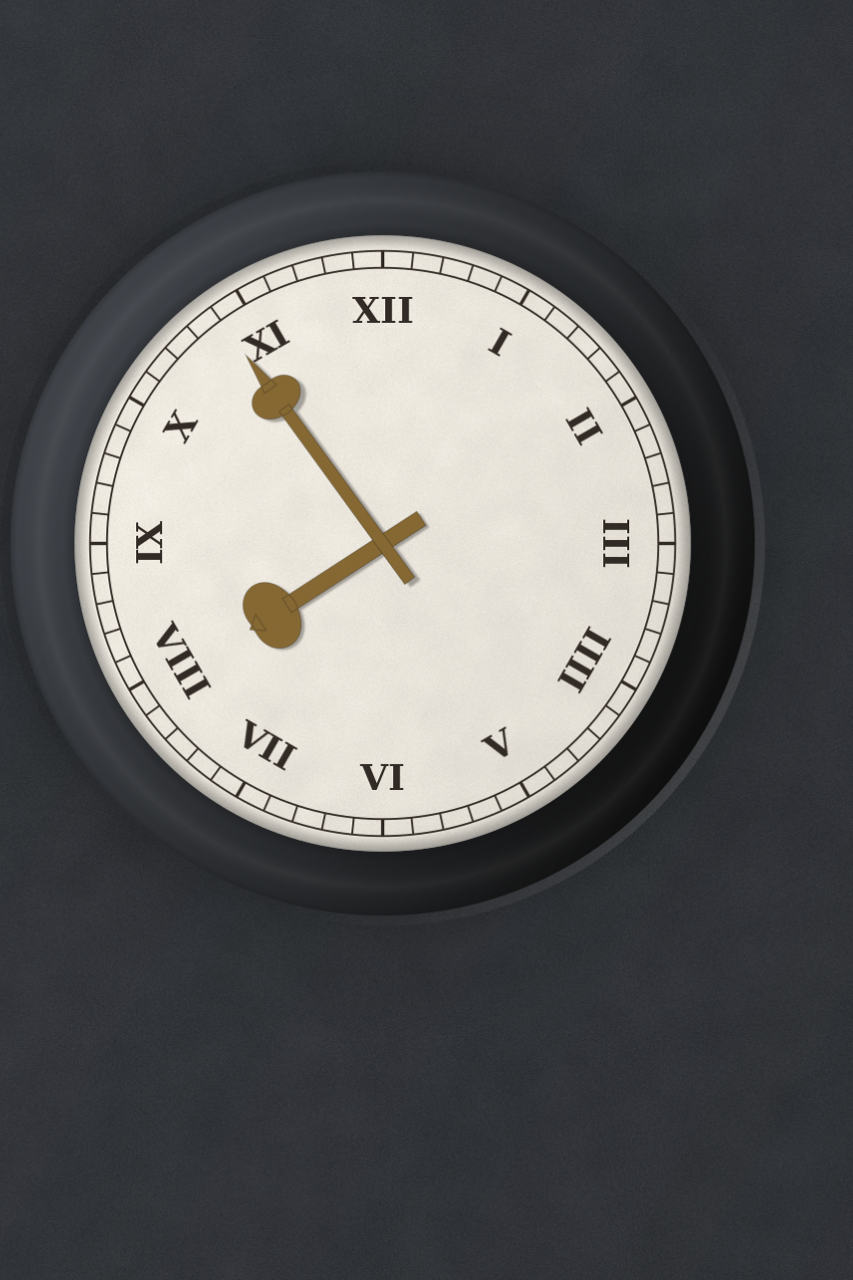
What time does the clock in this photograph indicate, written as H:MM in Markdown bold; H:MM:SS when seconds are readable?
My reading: **7:54**
